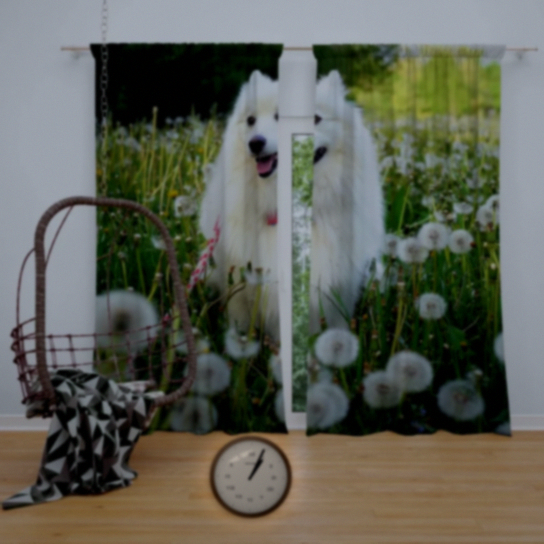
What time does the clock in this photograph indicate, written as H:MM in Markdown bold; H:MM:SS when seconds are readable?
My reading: **1:04**
